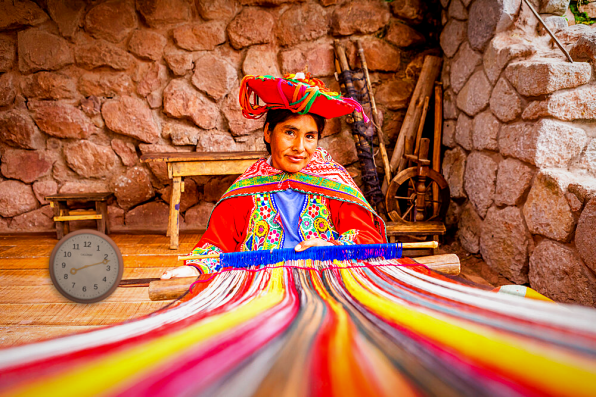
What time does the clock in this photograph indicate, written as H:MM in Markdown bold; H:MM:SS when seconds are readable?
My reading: **8:12**
